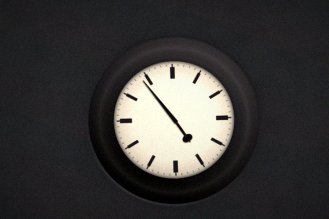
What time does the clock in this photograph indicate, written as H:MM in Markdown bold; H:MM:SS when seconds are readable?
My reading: **4:54**
